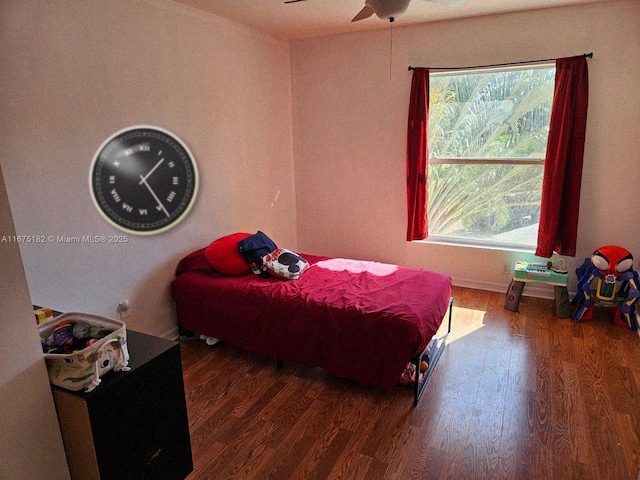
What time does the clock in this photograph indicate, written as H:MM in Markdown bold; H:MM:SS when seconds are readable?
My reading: **1:24**
